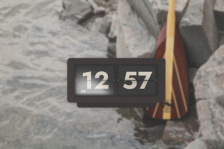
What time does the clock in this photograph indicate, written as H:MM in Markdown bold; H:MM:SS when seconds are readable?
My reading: **12:57**
